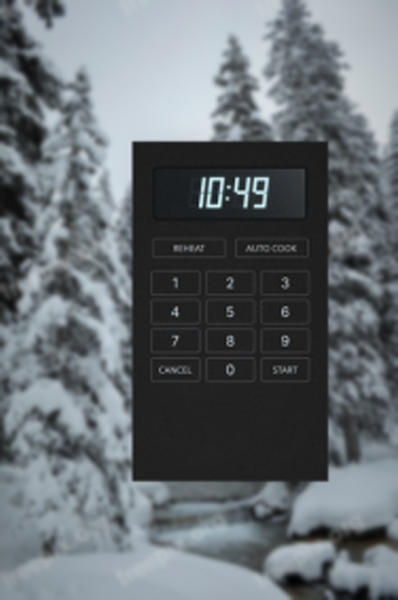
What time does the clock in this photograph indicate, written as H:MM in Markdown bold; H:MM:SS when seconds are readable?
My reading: **10:49**
